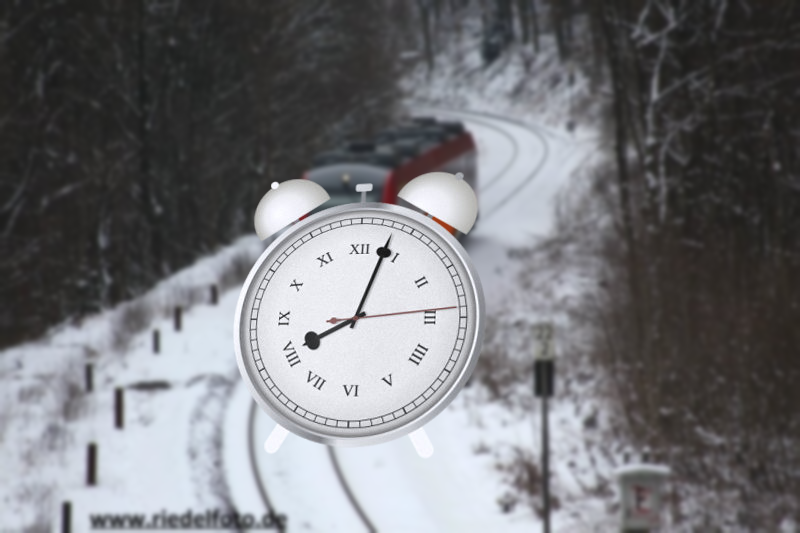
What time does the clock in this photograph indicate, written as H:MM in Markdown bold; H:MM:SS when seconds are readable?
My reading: **8:03:14**
